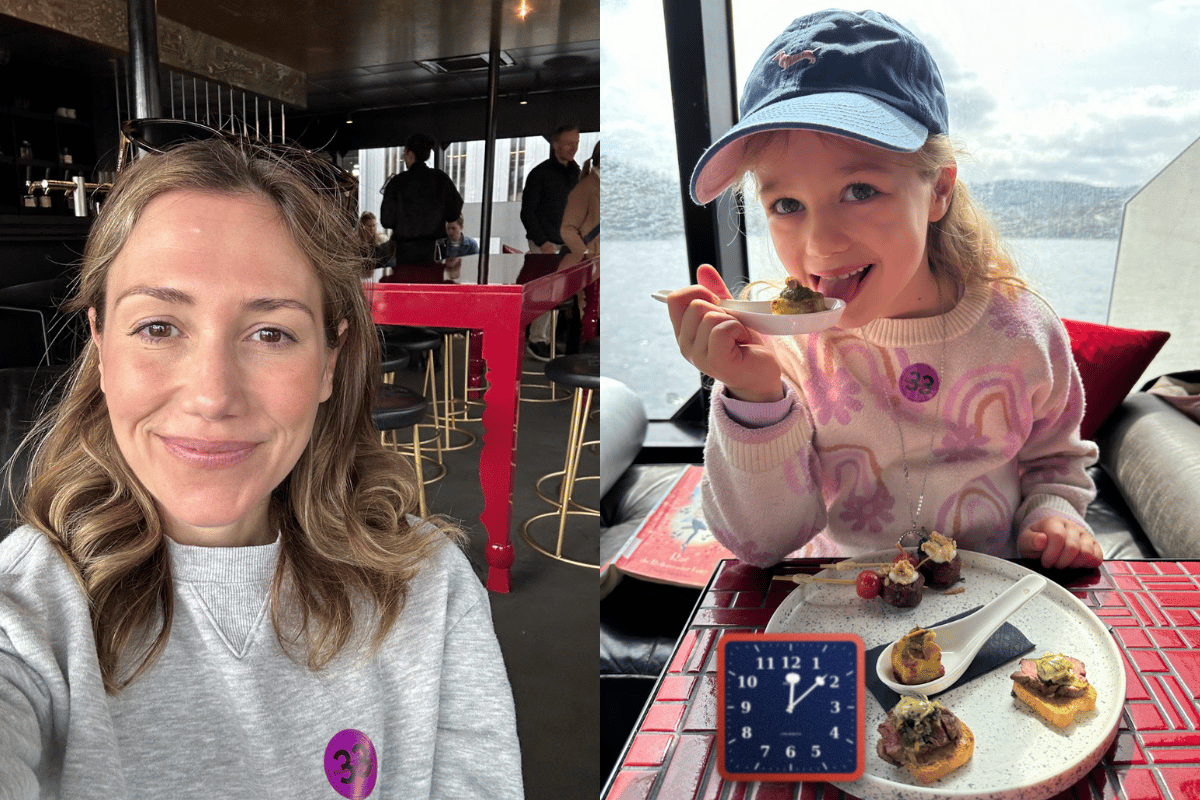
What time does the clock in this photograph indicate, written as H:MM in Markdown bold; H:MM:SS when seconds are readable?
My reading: **12:08**
